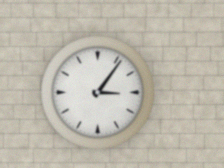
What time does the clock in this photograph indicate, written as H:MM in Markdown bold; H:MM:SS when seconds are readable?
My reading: **3:06**
